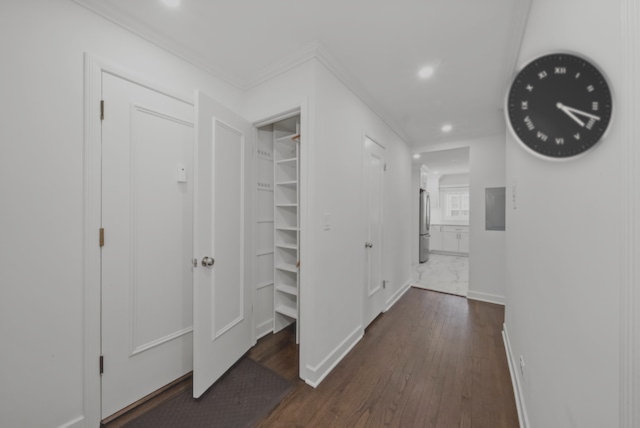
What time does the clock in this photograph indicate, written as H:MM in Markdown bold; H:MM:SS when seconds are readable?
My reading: **4:18**
